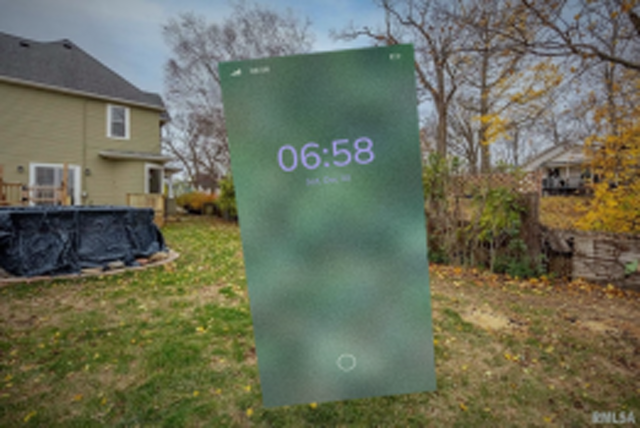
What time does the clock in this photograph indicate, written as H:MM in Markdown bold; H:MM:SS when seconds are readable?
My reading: **6:58**
